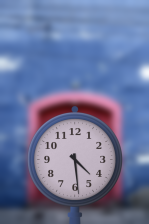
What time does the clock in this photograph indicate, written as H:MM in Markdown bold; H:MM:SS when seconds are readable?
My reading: **4:29**
